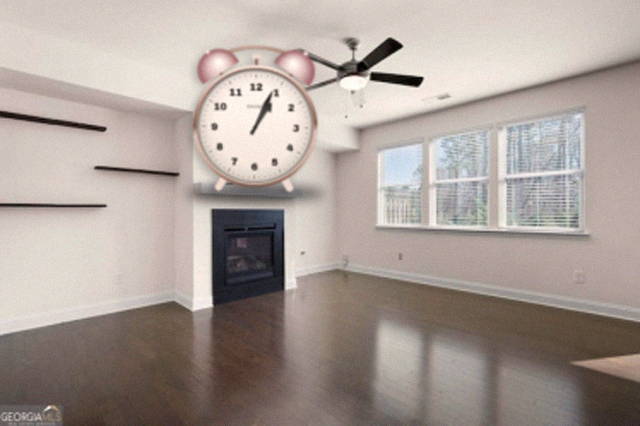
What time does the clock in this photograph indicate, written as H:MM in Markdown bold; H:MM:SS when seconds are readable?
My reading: **1:04**
